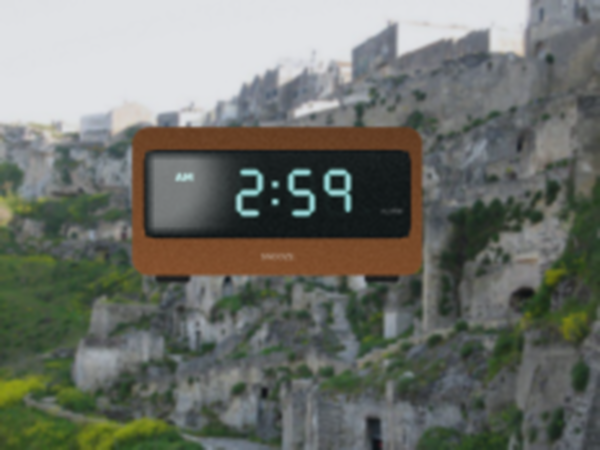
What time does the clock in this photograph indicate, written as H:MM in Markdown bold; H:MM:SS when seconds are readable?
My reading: **2:59**
